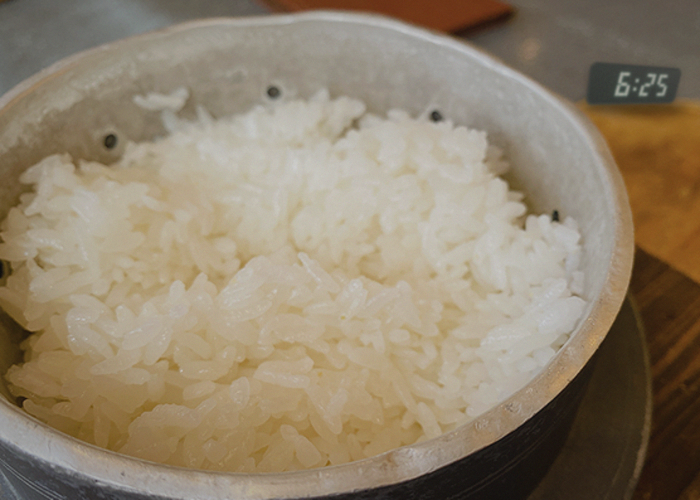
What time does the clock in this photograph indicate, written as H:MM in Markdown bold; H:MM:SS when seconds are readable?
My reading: **6:25**
